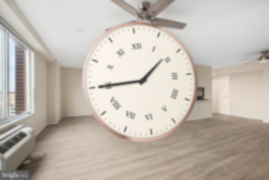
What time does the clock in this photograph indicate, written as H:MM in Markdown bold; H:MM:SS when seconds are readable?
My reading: **1:45**
